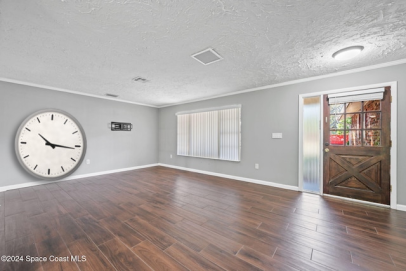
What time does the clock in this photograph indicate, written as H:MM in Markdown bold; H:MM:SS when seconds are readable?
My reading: **10:16**
